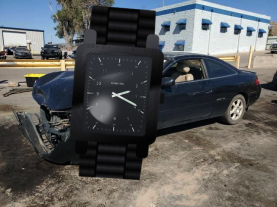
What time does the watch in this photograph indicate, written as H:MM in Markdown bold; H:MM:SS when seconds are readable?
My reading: **2:19**
